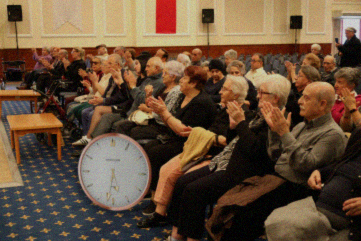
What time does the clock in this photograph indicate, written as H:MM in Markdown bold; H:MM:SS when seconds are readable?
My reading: **5:32**
